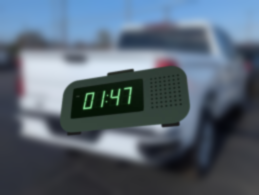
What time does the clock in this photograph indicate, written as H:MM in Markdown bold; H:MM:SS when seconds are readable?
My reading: **1:47**
